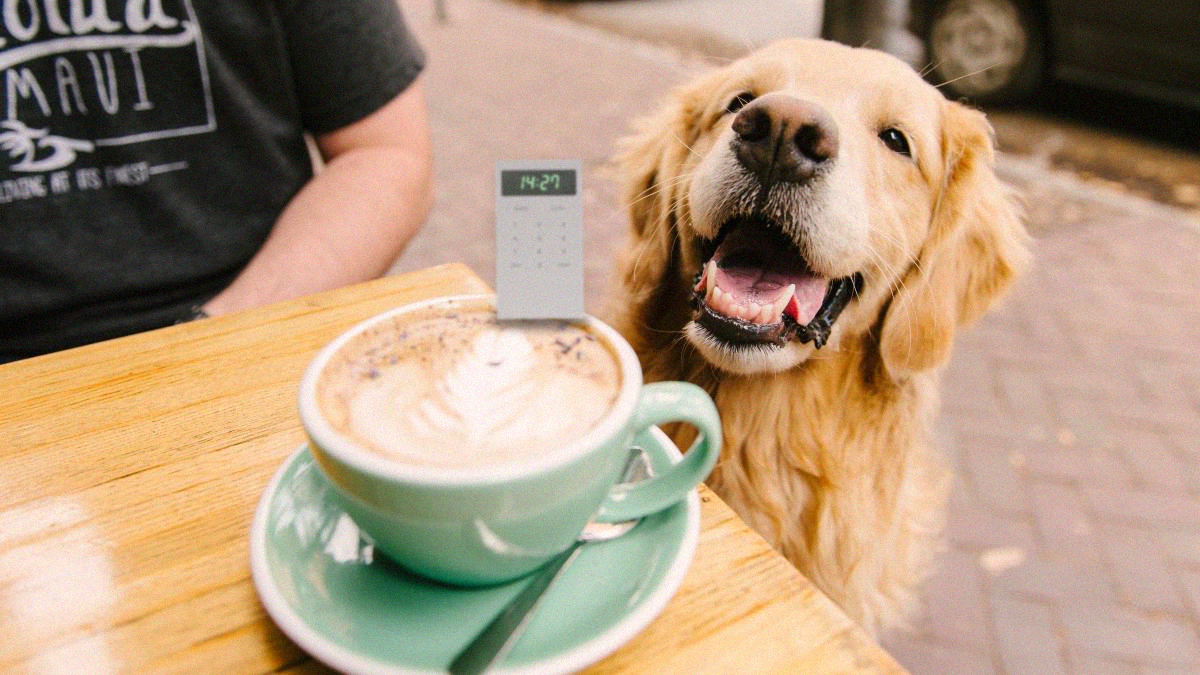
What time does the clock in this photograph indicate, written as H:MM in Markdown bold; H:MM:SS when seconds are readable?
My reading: **14:27**
